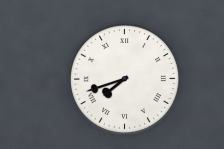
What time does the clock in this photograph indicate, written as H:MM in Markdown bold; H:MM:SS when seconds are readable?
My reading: **7:42**
